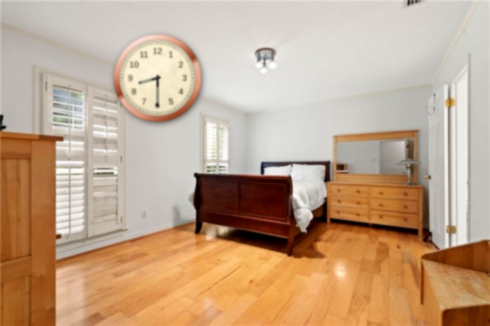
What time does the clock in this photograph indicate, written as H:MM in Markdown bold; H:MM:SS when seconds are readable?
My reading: **8:30**
